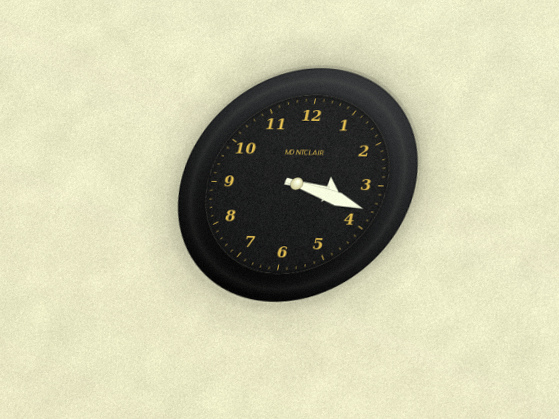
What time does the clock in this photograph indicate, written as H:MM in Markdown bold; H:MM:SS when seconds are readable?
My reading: **3:18**
